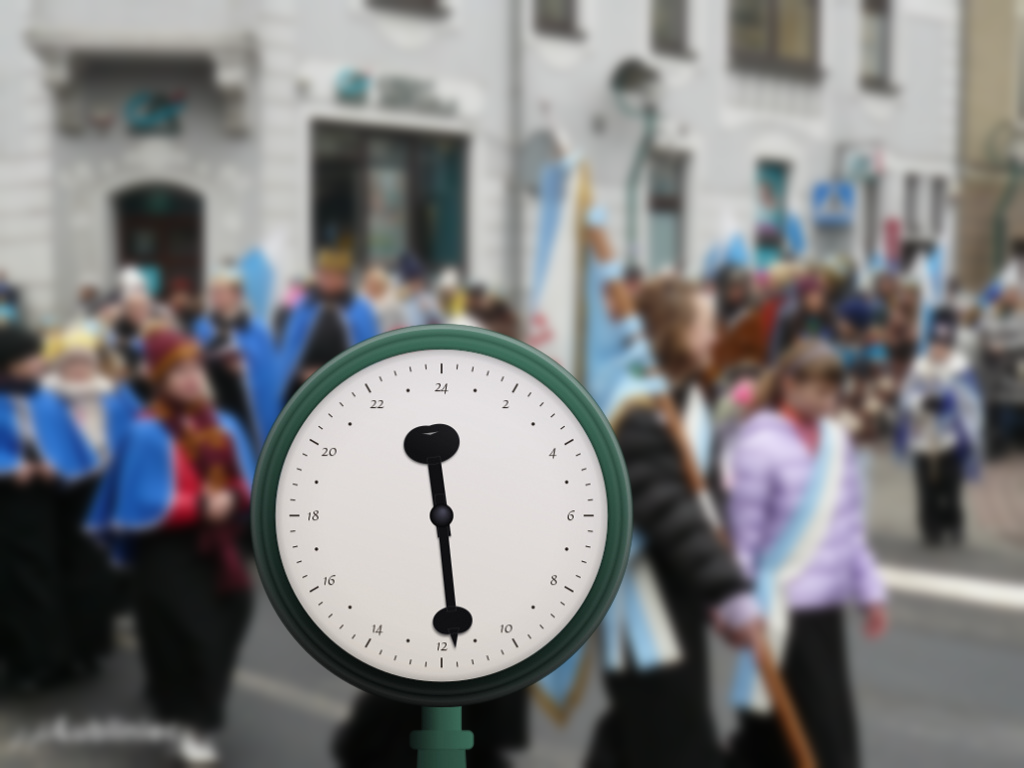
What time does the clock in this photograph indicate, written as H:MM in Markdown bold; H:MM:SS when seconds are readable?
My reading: **23:29**
